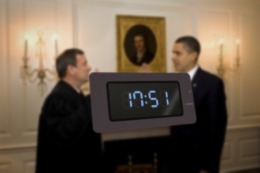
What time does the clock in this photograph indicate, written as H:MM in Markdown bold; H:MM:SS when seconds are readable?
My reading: **17:51**
